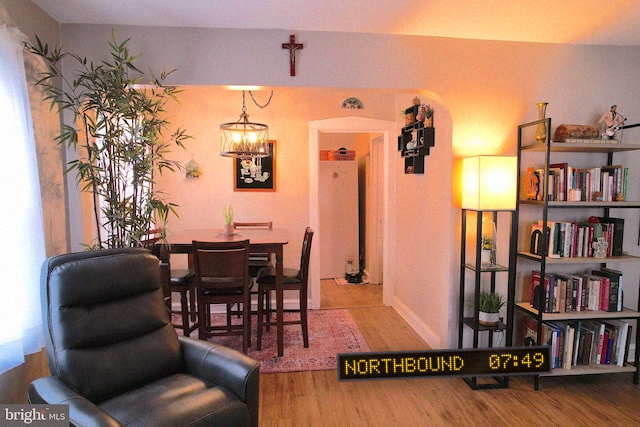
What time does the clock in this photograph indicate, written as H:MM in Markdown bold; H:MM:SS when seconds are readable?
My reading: **7:49**
